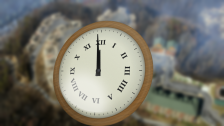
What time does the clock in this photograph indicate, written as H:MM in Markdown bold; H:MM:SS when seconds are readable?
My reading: **11:59**
